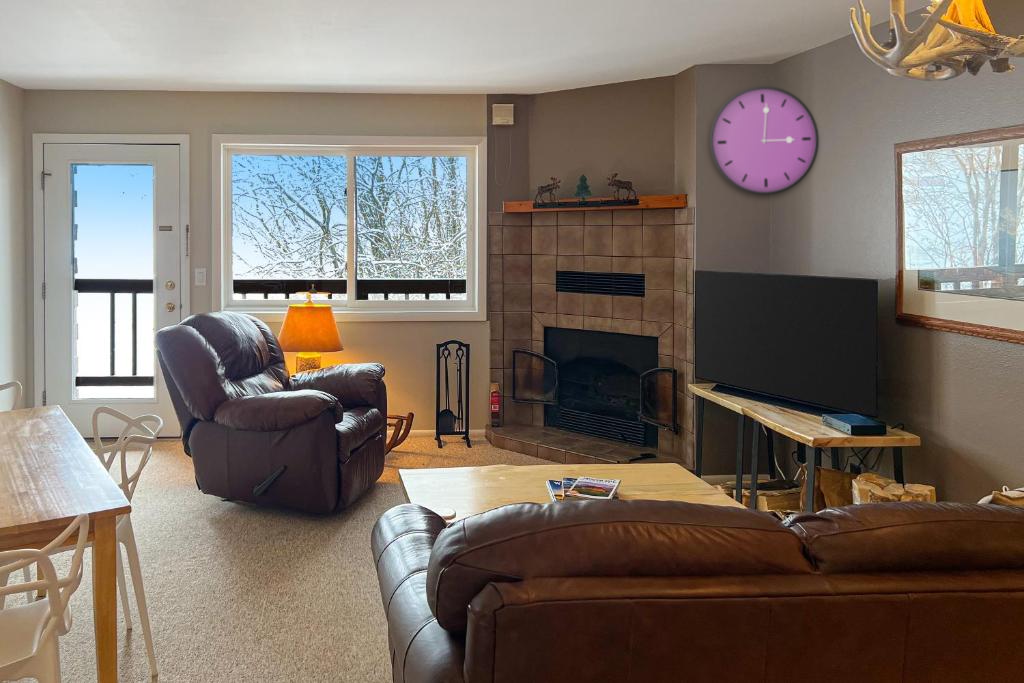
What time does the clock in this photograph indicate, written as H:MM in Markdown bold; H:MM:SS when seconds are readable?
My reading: **3:01**
